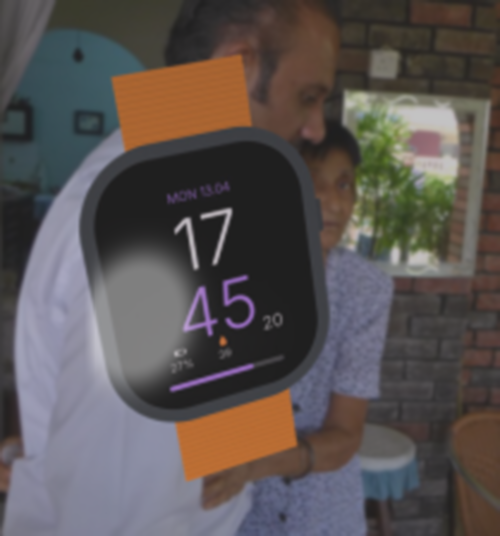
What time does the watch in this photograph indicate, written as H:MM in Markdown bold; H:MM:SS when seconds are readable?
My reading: **17:45**
